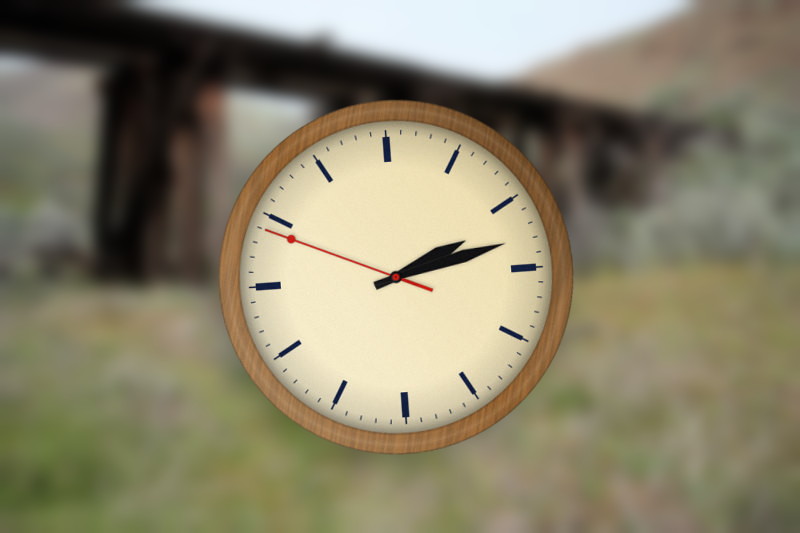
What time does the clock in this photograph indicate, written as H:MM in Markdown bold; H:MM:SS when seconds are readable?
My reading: **2:12:49**
